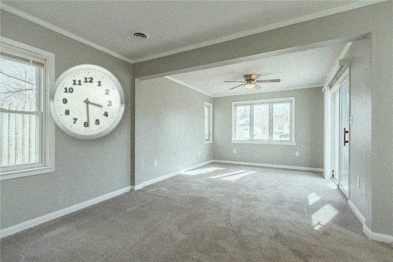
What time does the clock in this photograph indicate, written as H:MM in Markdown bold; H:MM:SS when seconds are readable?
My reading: **3:29**
